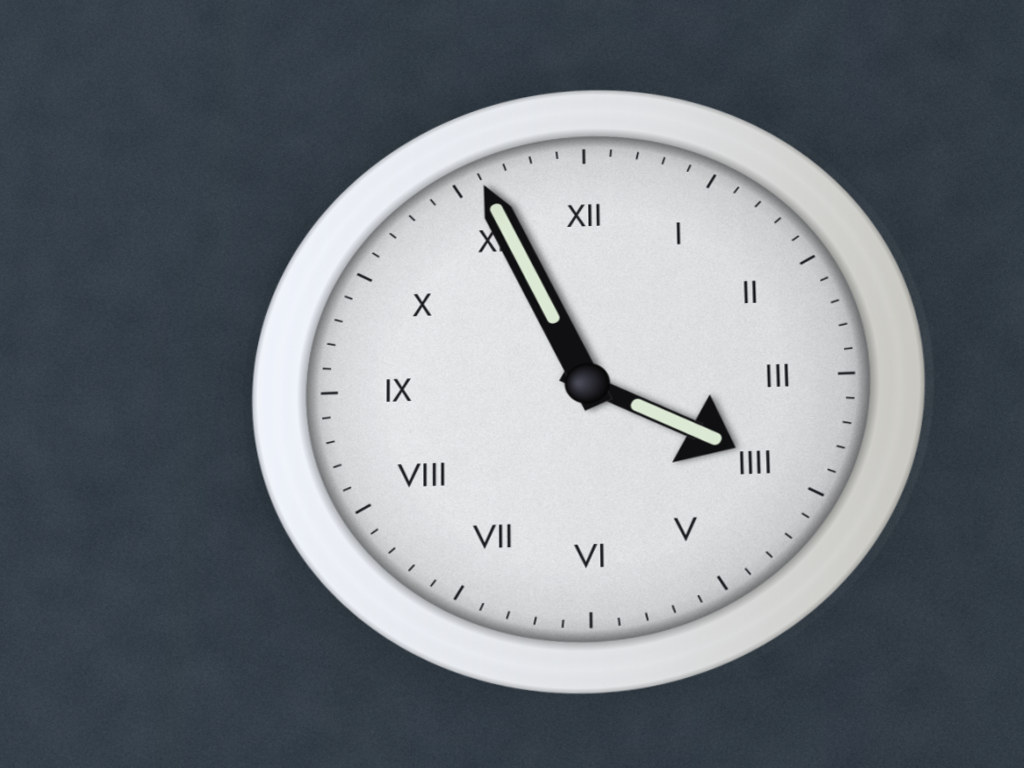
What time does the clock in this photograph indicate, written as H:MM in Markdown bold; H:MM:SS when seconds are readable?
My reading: **3:56**
